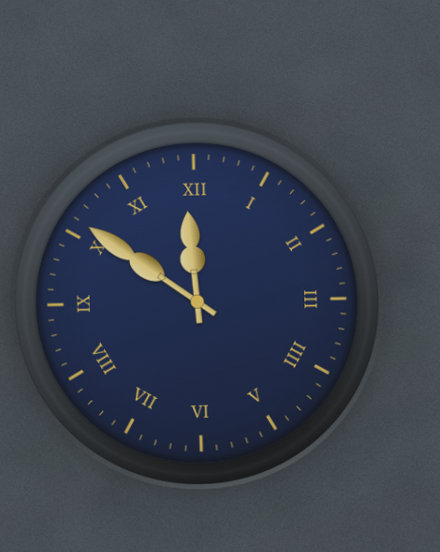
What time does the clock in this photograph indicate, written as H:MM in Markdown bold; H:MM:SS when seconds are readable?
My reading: **11:51**
